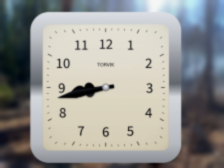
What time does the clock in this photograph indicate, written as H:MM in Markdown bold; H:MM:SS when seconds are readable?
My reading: **8:43**
